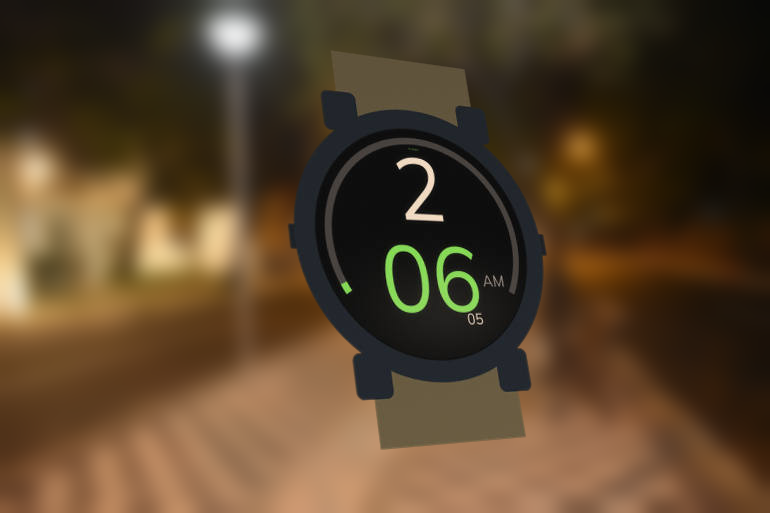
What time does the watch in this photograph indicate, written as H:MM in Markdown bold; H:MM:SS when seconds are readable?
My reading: **2:06:05**
